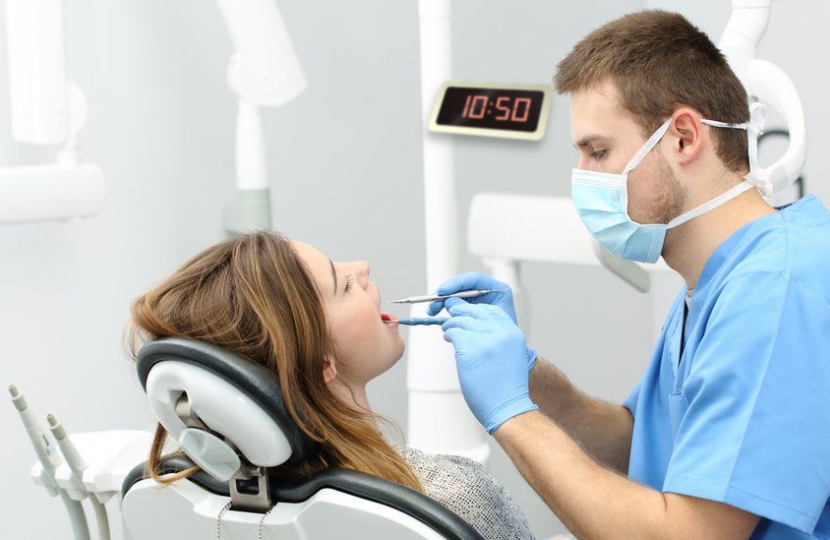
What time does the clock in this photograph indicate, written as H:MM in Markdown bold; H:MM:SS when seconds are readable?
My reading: **10:50**
